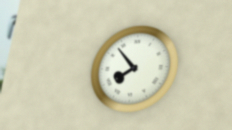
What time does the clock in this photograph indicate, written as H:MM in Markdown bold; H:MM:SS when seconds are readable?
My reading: **7:53**
